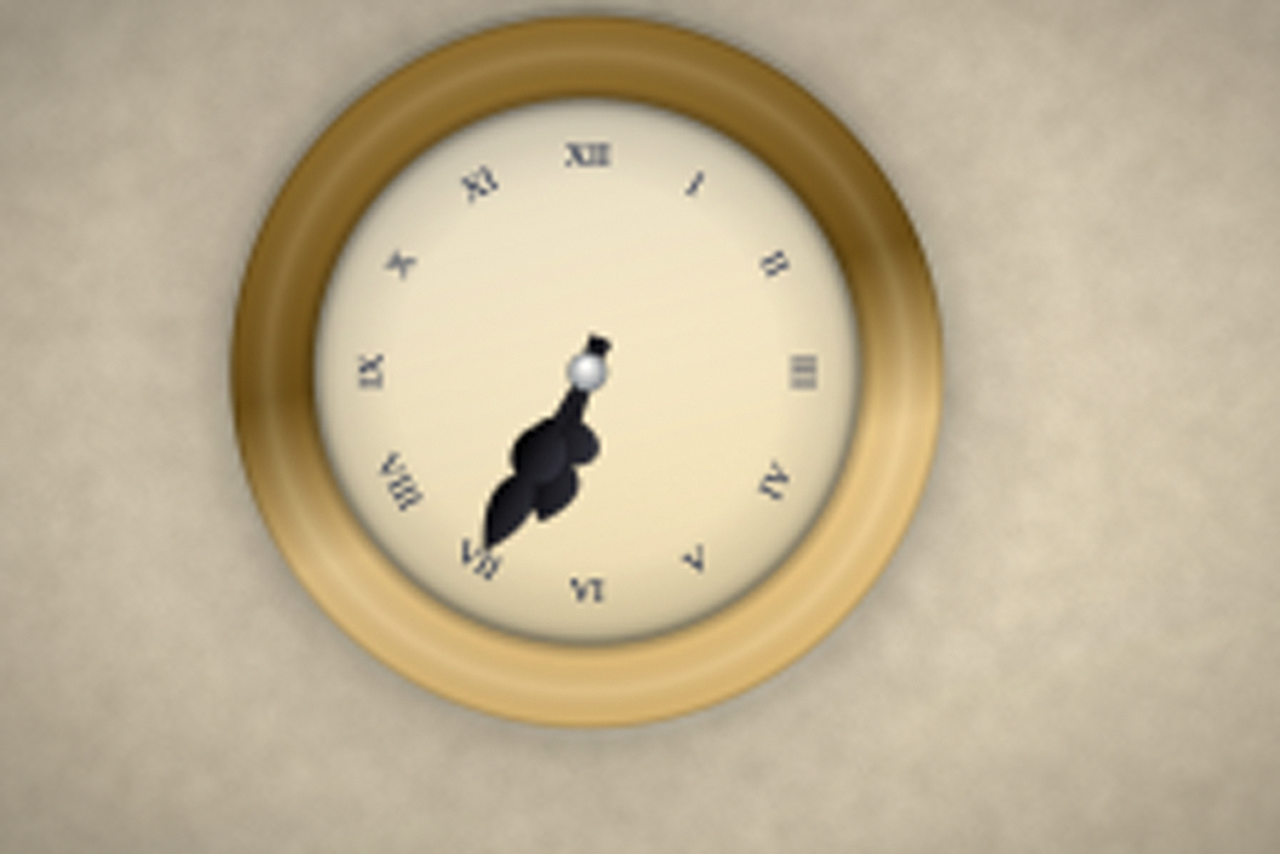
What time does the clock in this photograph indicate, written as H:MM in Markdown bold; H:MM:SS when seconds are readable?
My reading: **6:35**
